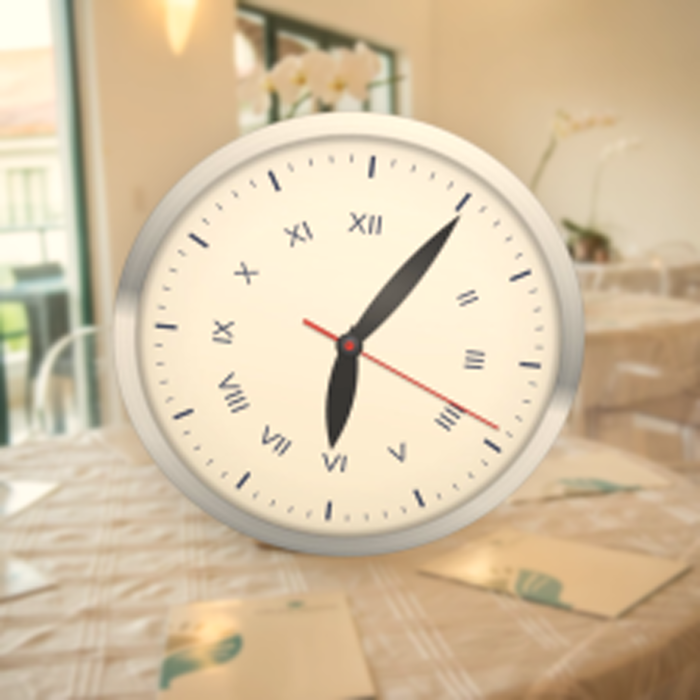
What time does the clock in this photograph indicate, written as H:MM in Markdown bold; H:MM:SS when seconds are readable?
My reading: **6:05:19**
